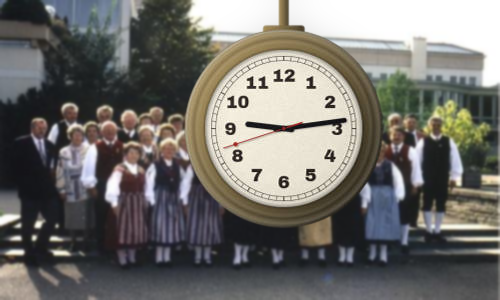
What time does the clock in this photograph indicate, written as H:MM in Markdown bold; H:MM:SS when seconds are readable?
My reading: **9:13:42**
